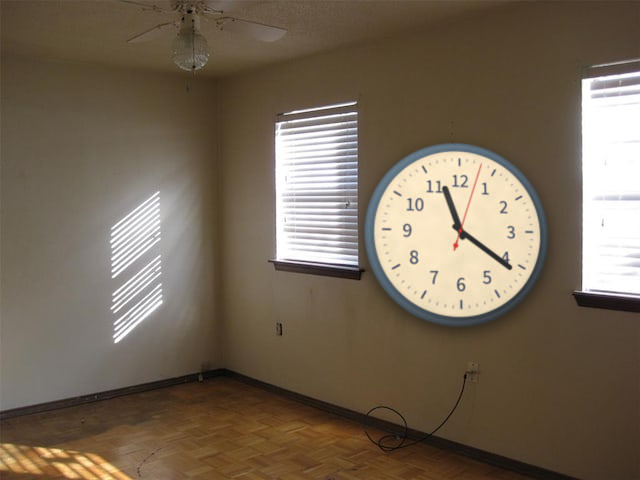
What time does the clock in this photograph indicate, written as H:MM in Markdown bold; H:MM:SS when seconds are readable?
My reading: **11:21:03**
